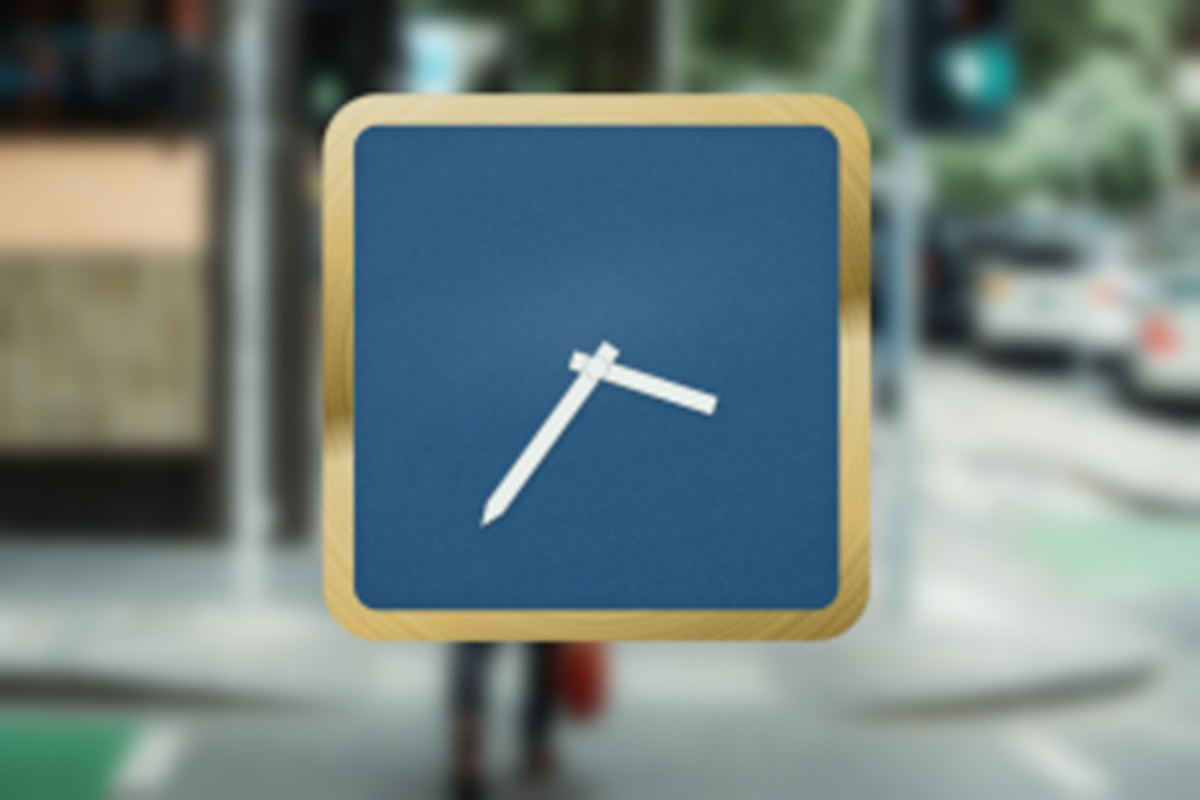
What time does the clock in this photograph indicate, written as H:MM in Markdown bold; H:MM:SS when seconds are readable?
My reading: **3:36**
